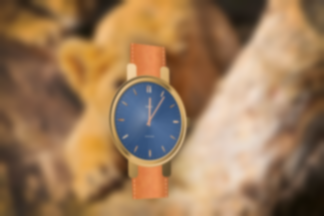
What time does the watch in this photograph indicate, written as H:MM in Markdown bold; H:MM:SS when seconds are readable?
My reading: **12:06**
